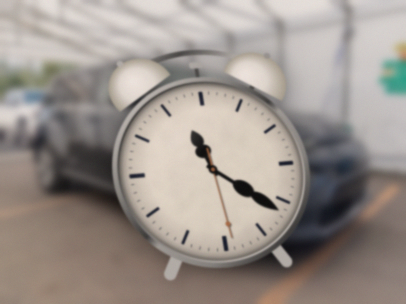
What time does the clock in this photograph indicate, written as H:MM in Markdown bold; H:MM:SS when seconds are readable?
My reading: **11:21:29**
